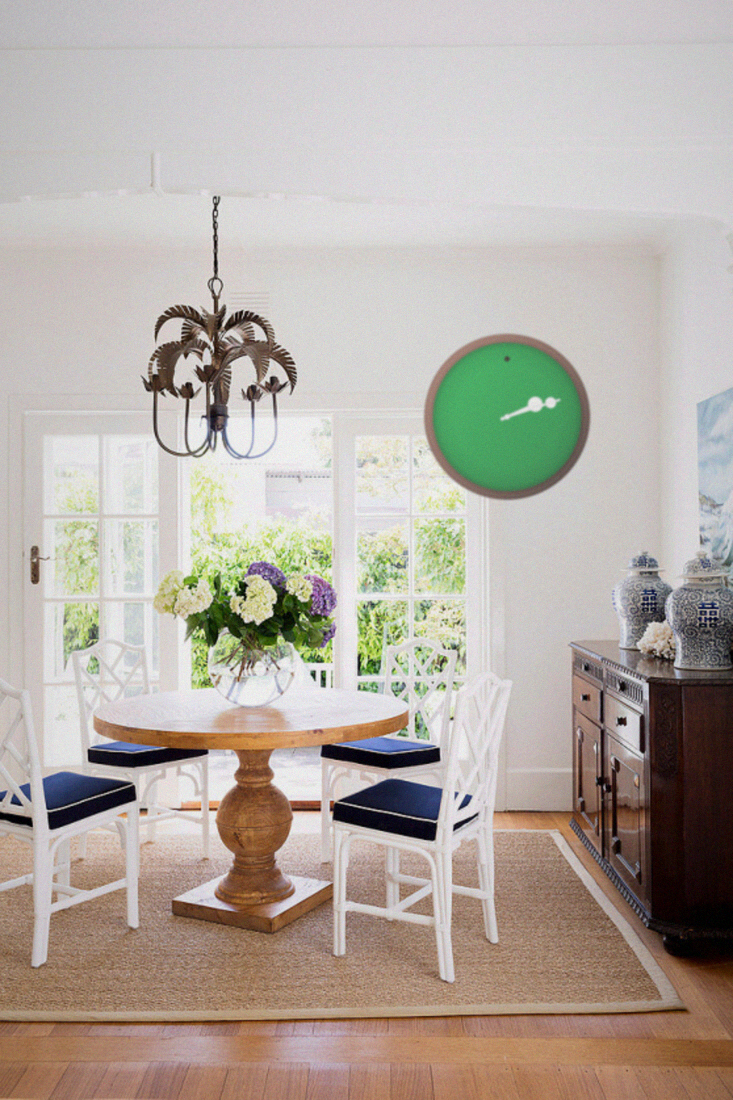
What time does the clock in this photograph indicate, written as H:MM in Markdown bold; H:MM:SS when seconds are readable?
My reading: **2:12**
